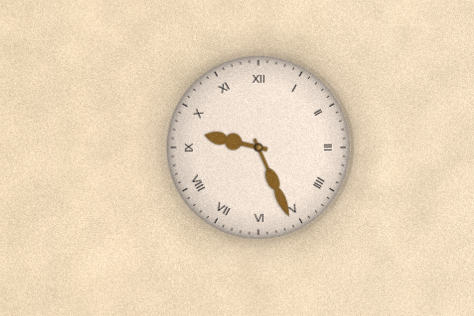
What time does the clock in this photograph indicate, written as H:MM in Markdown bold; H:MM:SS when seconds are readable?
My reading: **9:26**
